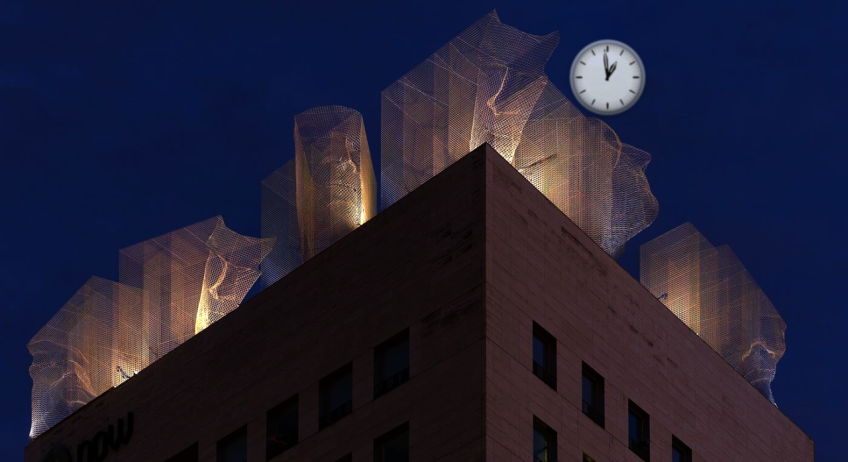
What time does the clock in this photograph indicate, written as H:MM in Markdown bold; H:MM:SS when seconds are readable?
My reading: **12:59**
